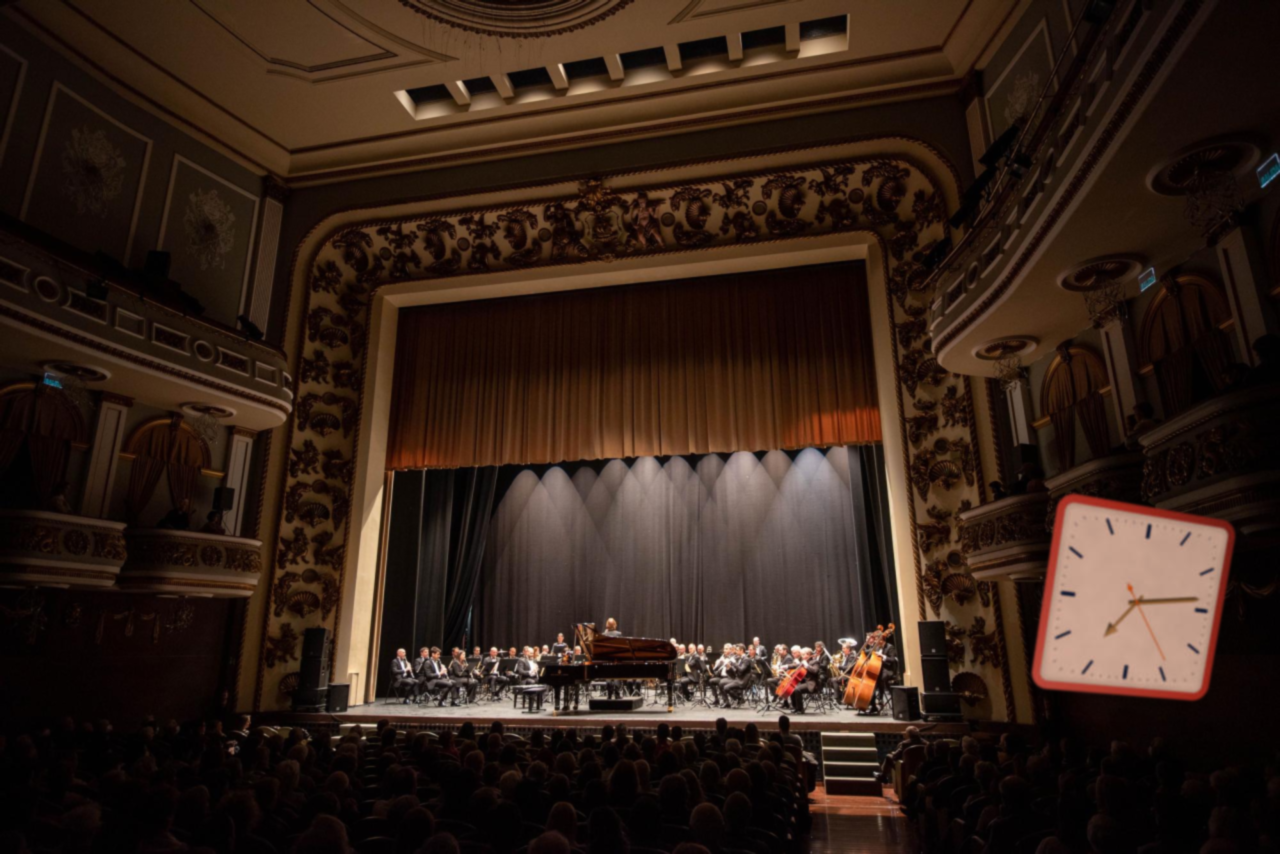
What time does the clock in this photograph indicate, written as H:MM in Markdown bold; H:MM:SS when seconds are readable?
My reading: **7:13:24**
